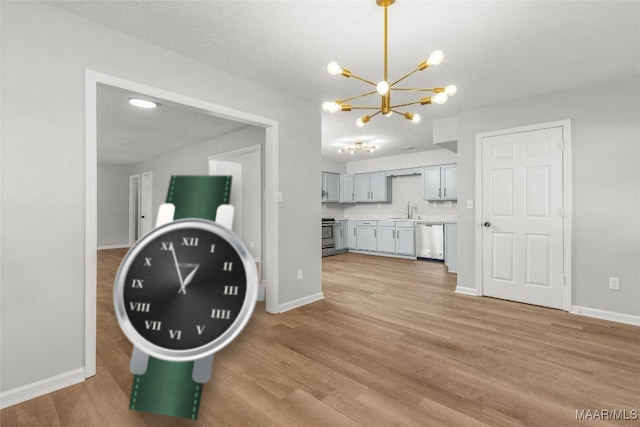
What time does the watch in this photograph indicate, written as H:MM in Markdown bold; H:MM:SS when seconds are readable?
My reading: **12:56**
